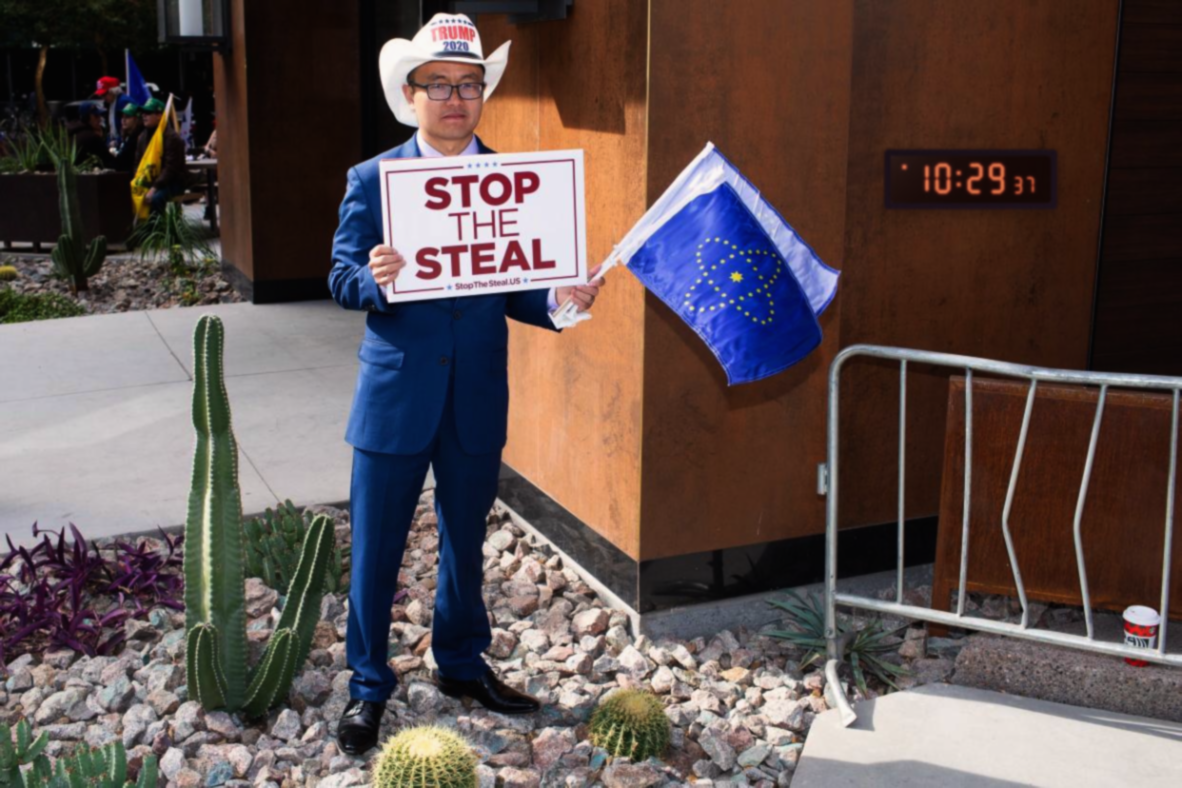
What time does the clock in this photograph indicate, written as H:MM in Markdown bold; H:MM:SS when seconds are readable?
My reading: **10:29:37**
